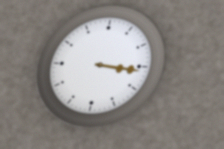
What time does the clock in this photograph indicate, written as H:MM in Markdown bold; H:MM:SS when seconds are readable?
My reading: **3:16**
